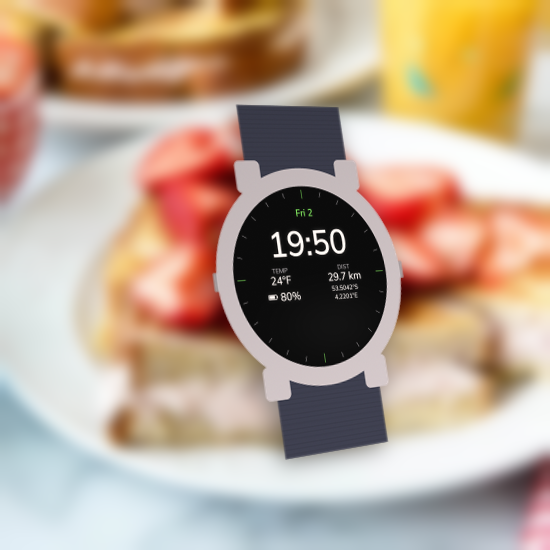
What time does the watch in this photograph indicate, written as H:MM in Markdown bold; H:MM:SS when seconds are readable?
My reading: **19:50**
